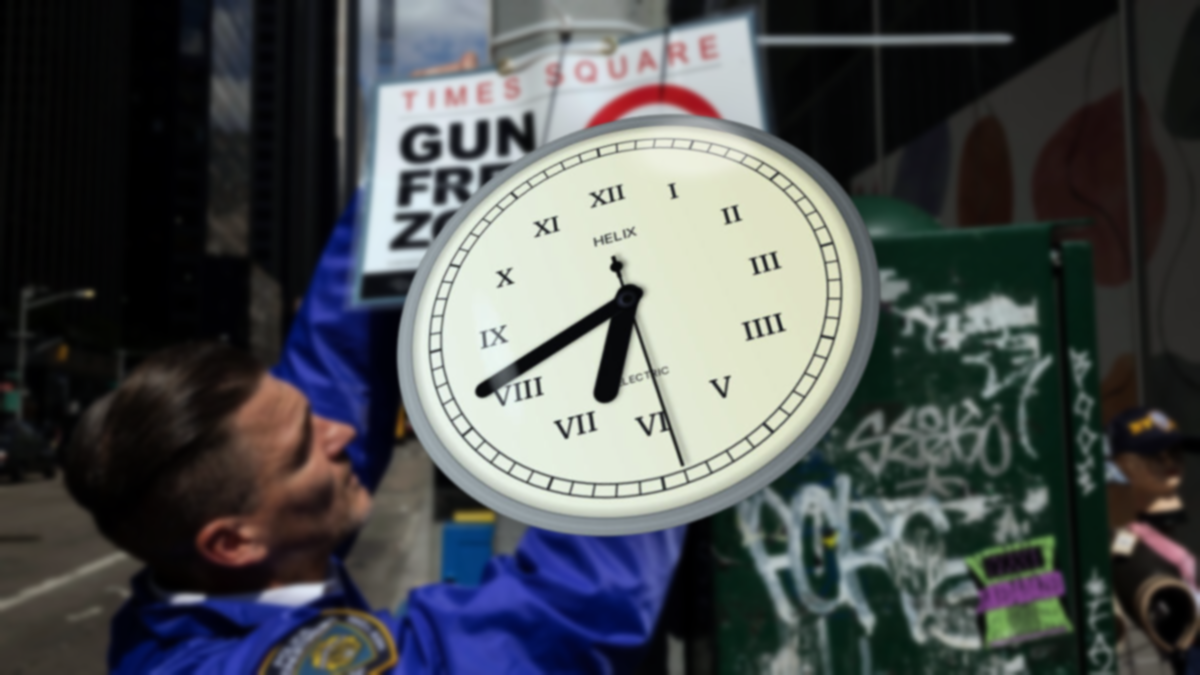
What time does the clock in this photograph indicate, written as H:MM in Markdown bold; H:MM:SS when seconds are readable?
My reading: **6:41:29**
